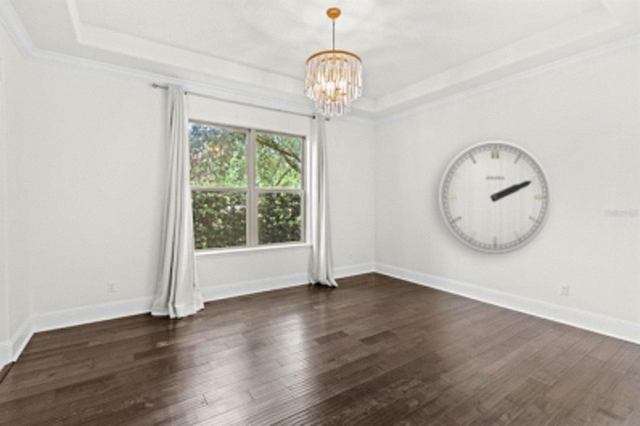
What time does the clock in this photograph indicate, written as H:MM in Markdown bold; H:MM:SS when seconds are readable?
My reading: **2:11**
